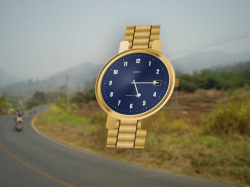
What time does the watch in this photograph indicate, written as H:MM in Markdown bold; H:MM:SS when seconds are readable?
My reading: **5:15**
